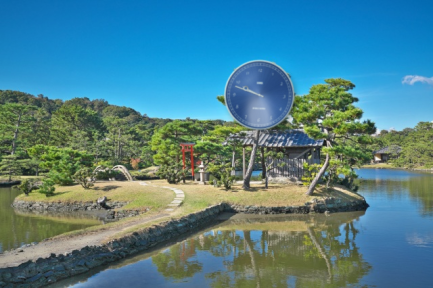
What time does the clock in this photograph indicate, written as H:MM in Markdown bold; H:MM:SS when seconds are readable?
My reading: **9:48**
